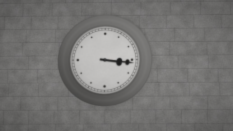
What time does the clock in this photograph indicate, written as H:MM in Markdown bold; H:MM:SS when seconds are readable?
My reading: **3:16**
